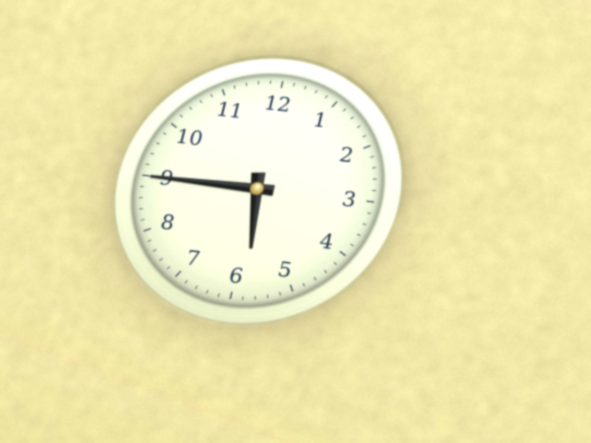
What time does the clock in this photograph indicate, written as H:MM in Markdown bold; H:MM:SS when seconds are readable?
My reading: **5:45**
